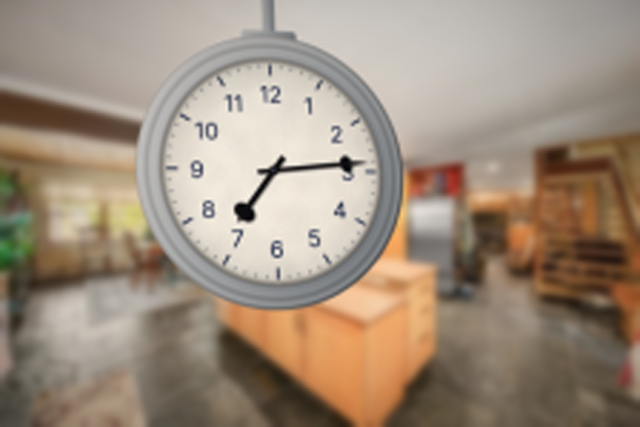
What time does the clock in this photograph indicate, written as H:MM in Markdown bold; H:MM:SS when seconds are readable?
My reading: **7:14**
